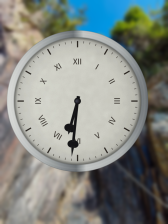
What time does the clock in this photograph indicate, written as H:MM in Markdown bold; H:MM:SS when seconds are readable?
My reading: **6:31**
